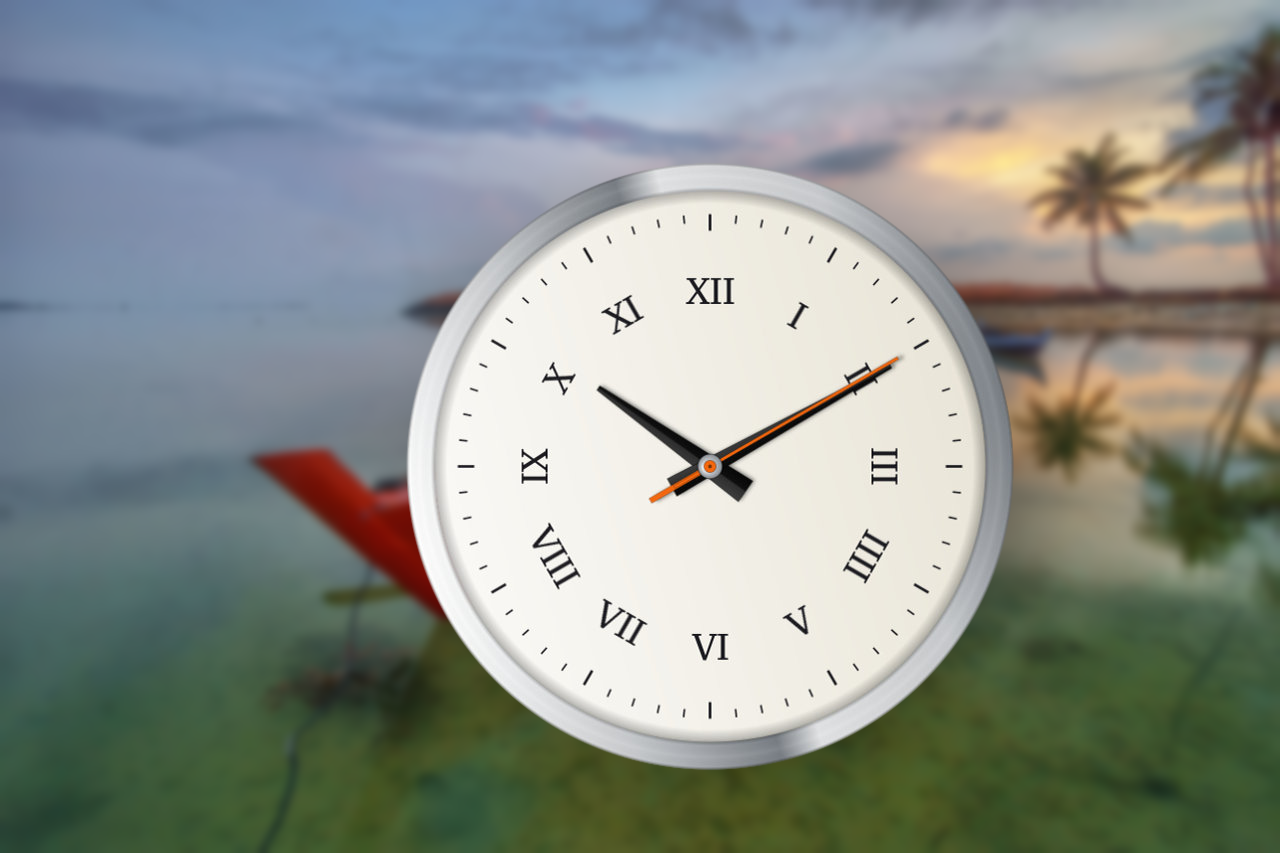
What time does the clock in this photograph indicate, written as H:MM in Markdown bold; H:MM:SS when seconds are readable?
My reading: **10:10:10**
